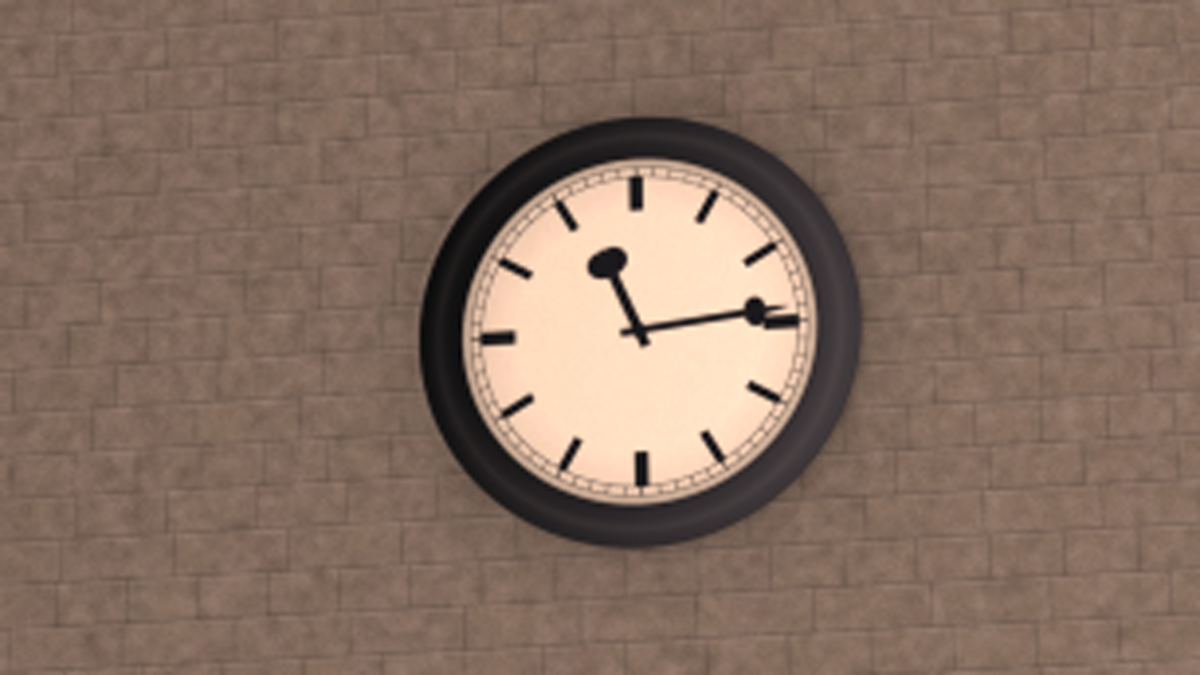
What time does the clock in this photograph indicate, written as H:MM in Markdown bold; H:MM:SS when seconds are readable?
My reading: **11:14**
